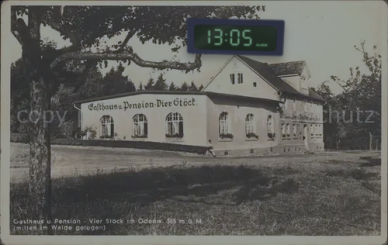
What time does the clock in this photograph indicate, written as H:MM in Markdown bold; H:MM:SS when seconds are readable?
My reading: **13:05**
